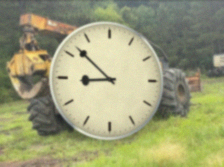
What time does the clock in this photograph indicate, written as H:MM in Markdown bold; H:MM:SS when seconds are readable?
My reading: **8:52**
